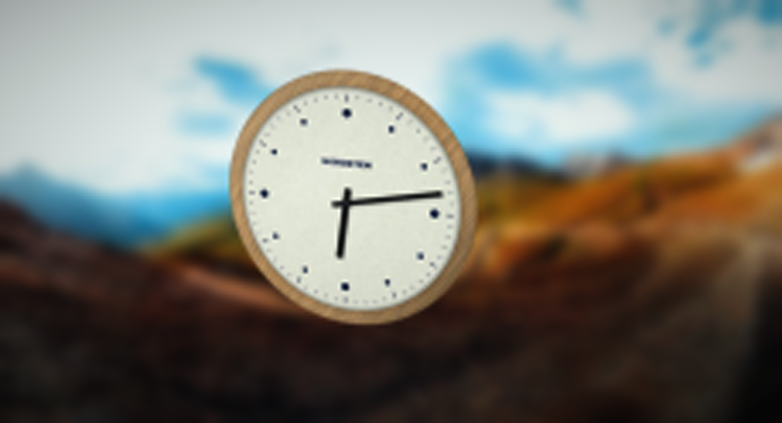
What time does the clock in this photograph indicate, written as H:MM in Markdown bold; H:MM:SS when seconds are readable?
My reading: **6:13**
